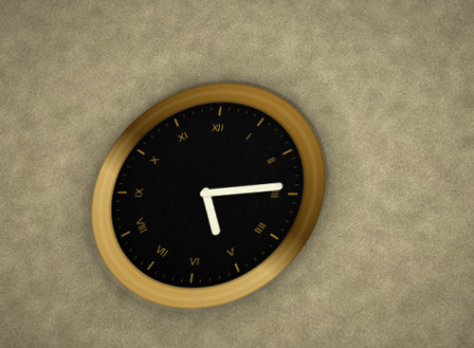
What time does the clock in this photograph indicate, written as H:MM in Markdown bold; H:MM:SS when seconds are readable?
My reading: **5:14**
